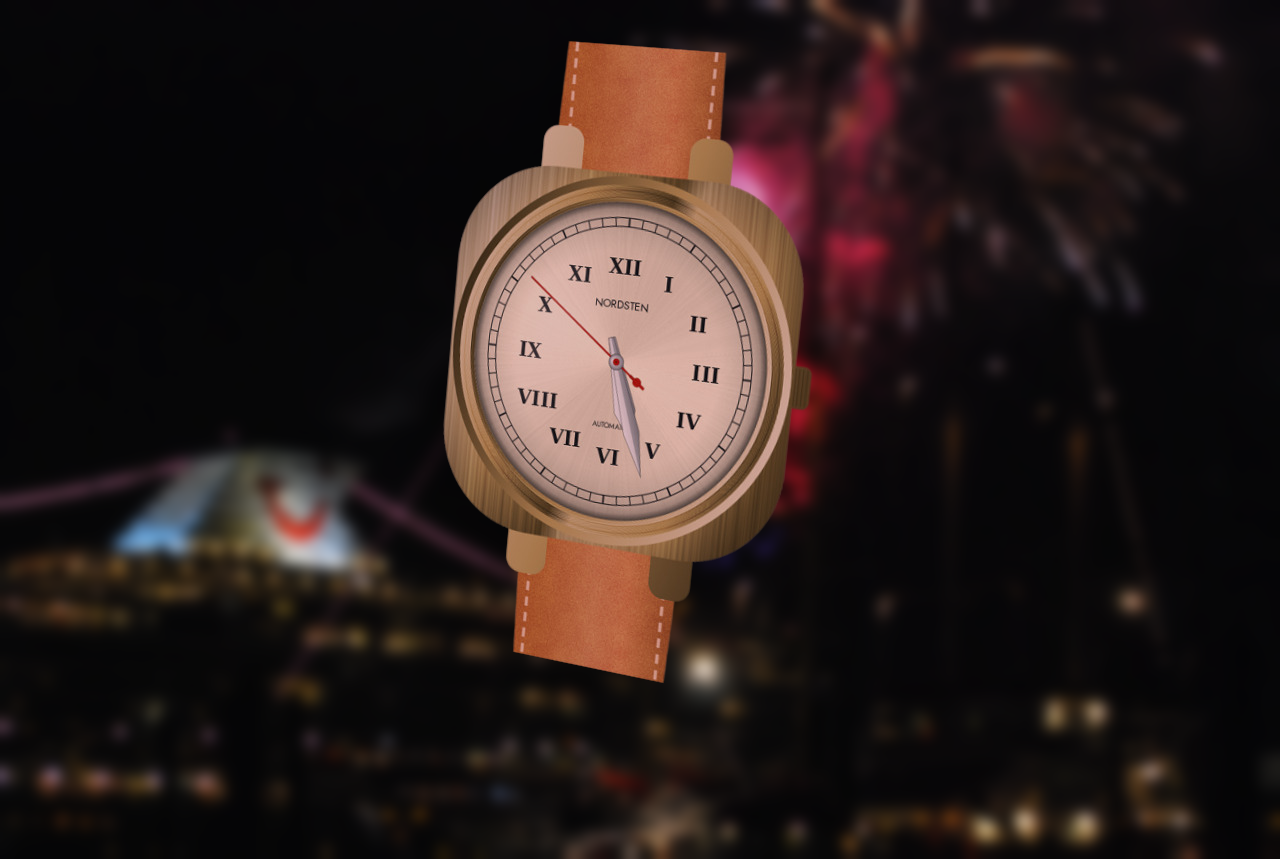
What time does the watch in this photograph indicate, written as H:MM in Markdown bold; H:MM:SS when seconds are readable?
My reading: **5:26:51**
